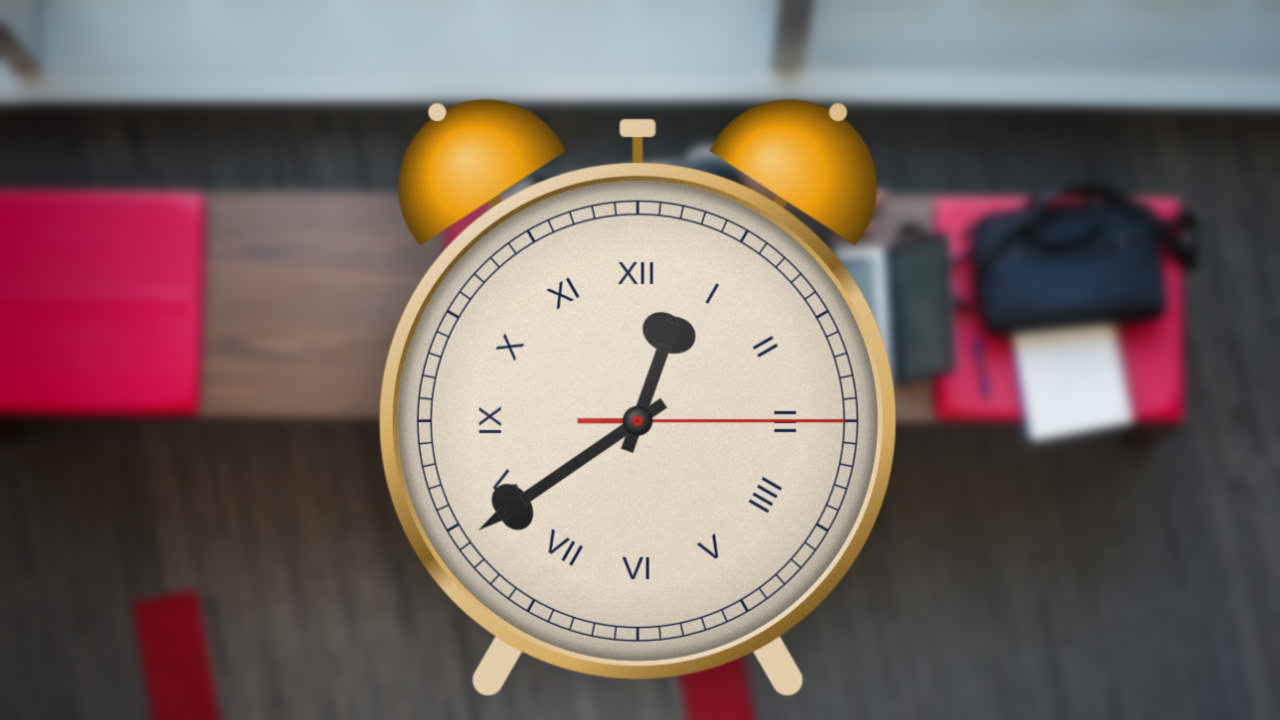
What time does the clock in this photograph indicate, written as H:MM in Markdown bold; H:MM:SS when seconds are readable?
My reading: **12:39:15**
